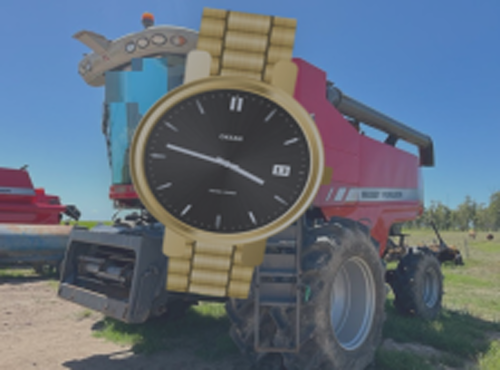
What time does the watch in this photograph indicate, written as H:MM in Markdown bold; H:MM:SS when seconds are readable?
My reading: **3:47**
